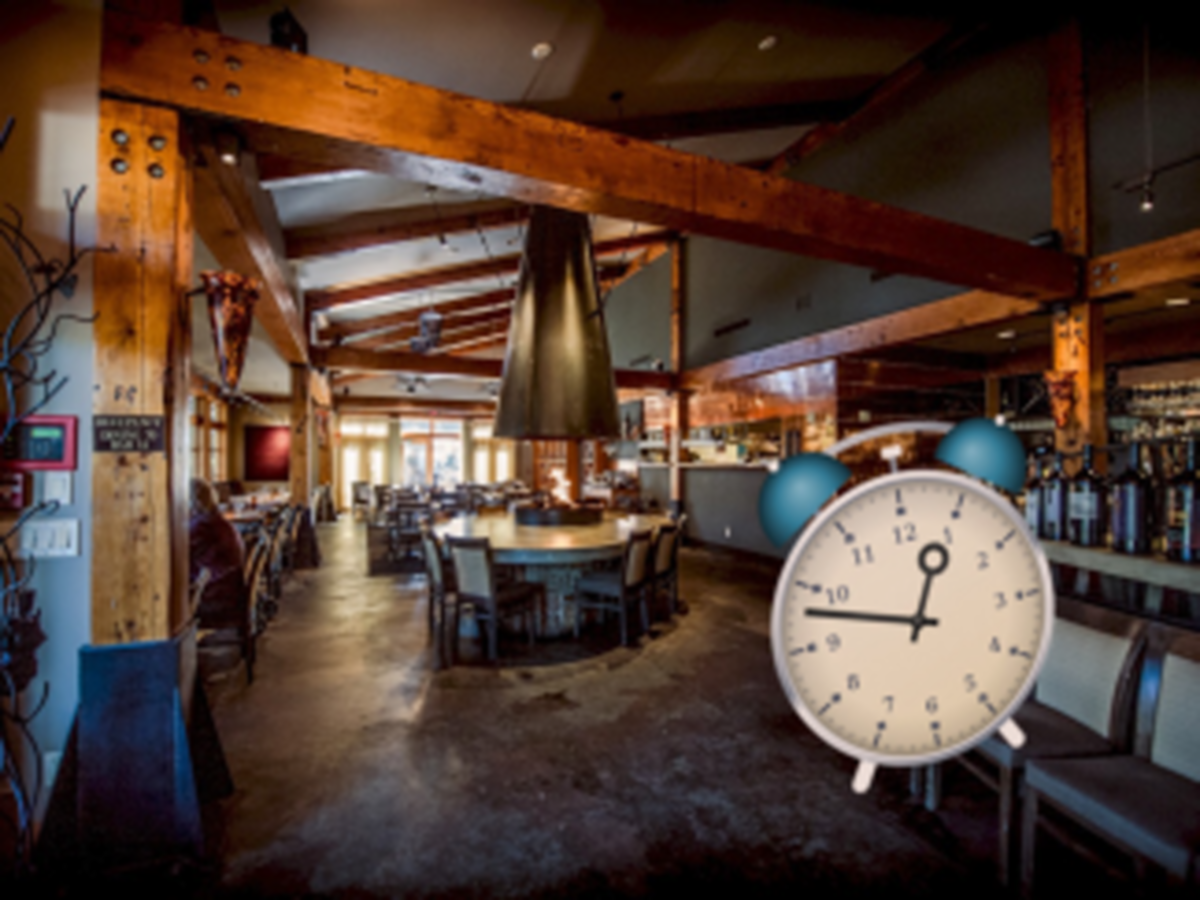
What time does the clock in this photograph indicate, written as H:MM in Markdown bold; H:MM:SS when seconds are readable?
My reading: **12:48**
